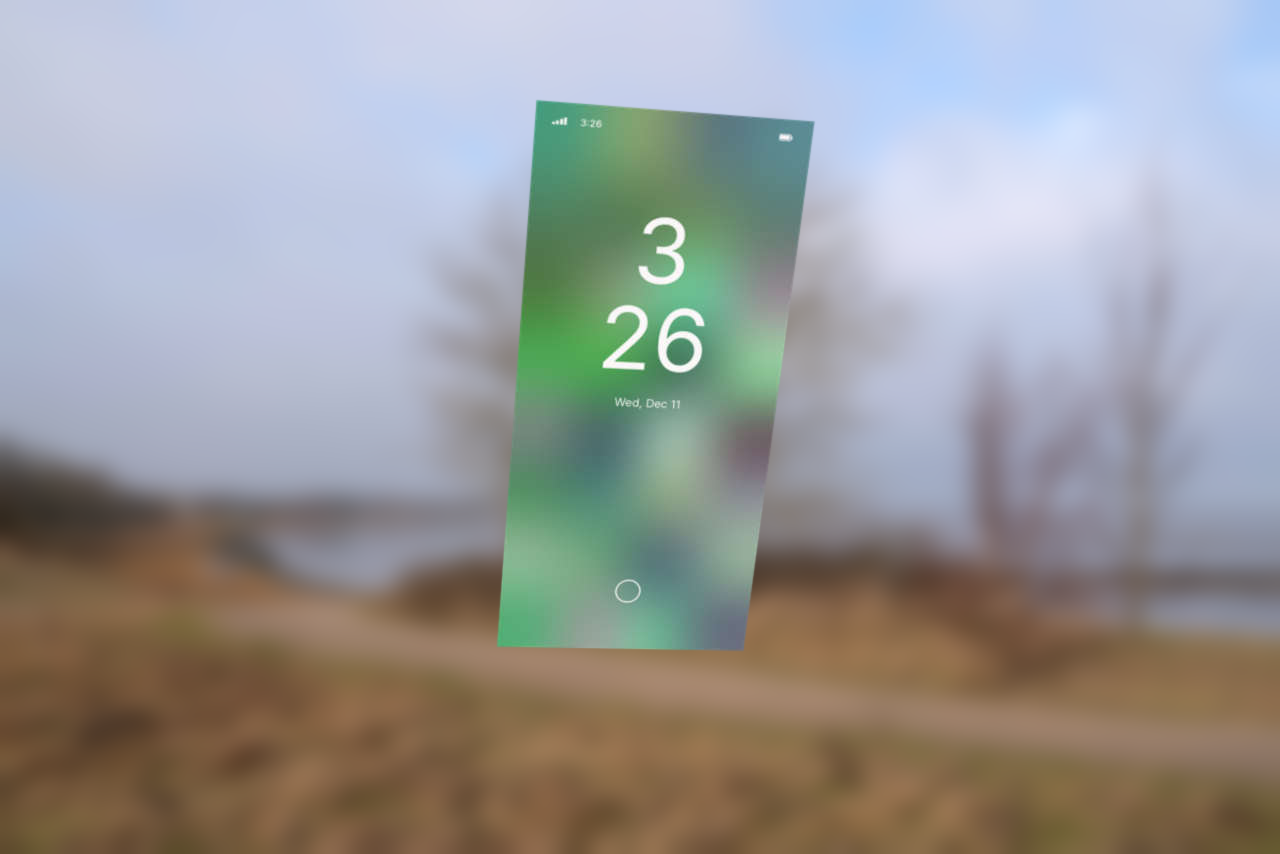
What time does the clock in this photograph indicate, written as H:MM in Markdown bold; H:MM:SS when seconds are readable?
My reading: **3:26**
